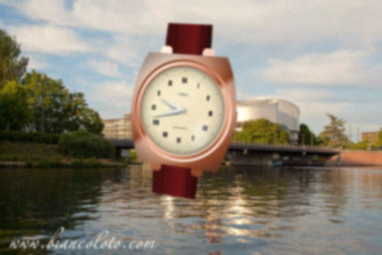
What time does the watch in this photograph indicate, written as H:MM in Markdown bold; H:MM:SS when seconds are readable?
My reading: **9:42**
